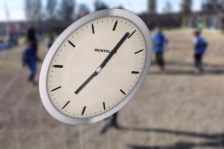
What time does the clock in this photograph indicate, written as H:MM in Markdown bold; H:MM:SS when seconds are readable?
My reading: **7:04**
